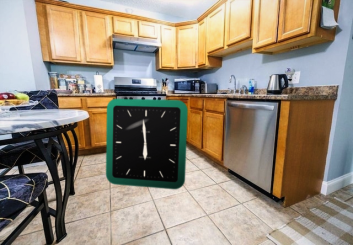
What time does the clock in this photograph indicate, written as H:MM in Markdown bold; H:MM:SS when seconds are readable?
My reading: **5:59**
